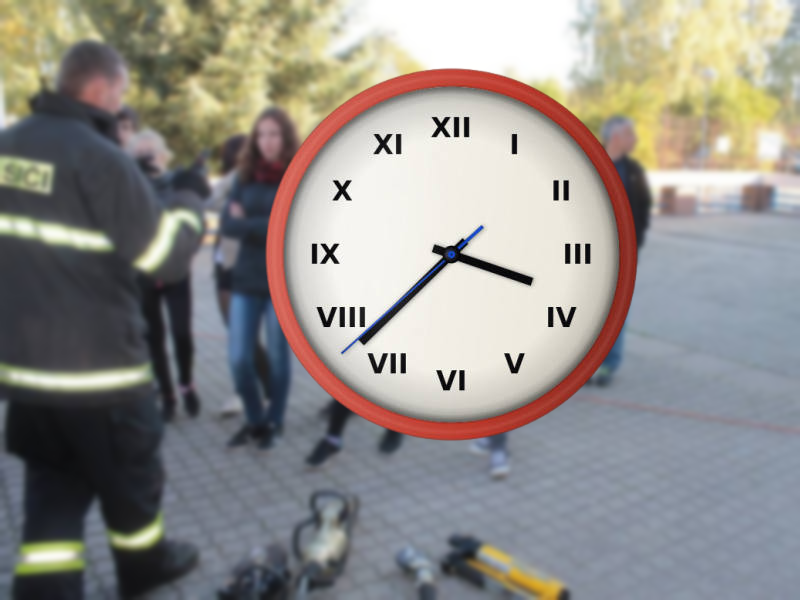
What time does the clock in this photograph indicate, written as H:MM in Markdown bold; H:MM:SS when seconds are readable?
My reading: **3:37:38**
